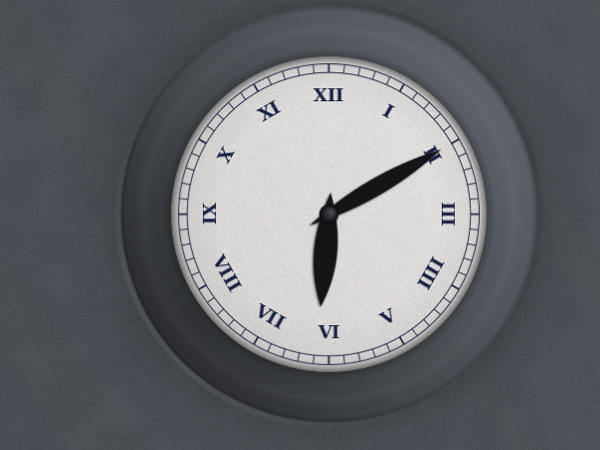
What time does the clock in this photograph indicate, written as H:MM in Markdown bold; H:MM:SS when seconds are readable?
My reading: **6:10**
